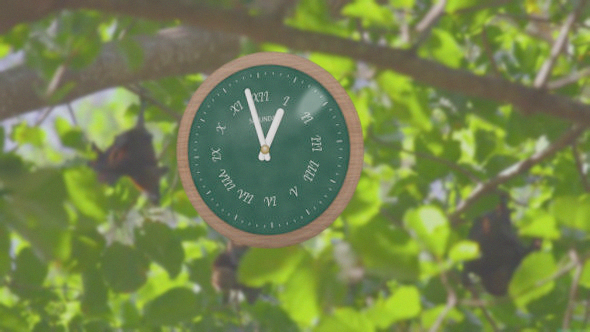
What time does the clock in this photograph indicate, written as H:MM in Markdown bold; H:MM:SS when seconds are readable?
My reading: **12:58**
